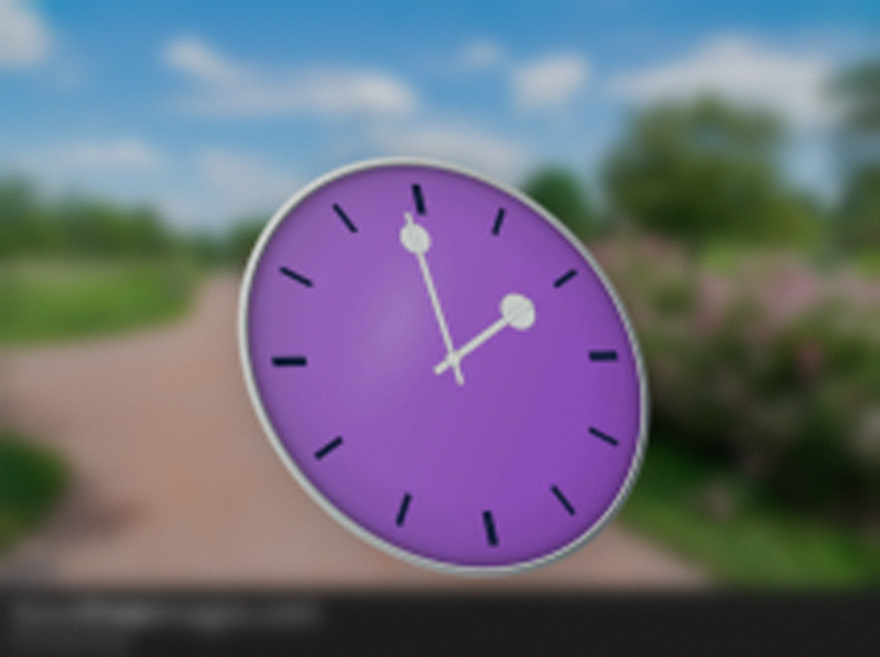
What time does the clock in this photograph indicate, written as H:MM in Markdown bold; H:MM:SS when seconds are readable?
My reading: **1:59**
